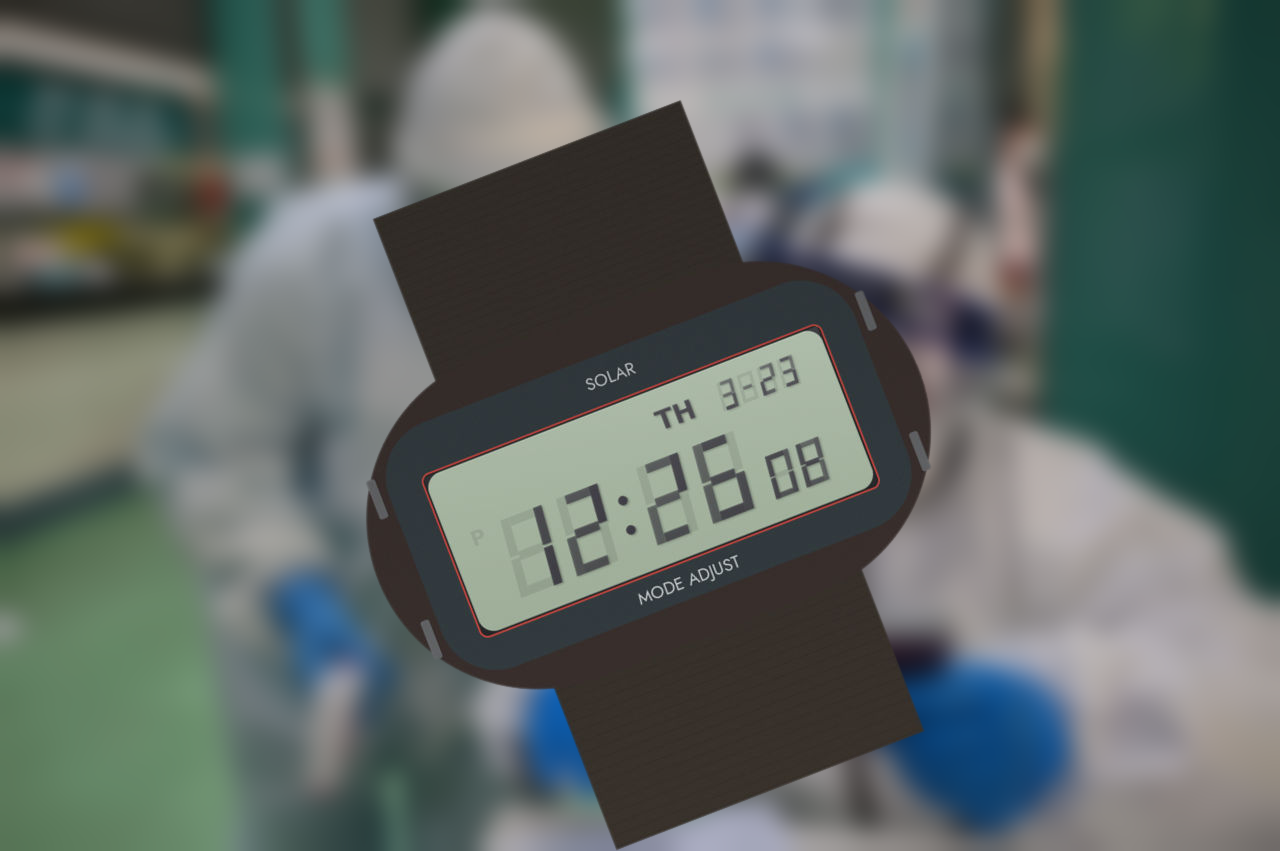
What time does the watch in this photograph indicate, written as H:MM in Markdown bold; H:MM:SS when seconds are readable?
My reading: **12:26:08**
